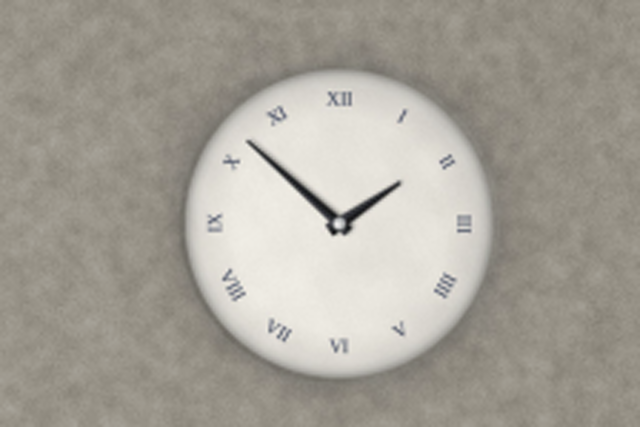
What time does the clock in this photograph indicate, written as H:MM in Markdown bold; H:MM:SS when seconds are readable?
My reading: **1:52**
